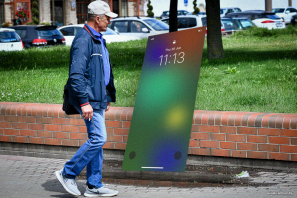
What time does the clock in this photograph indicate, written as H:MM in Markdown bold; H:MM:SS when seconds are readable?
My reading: **11:13**
